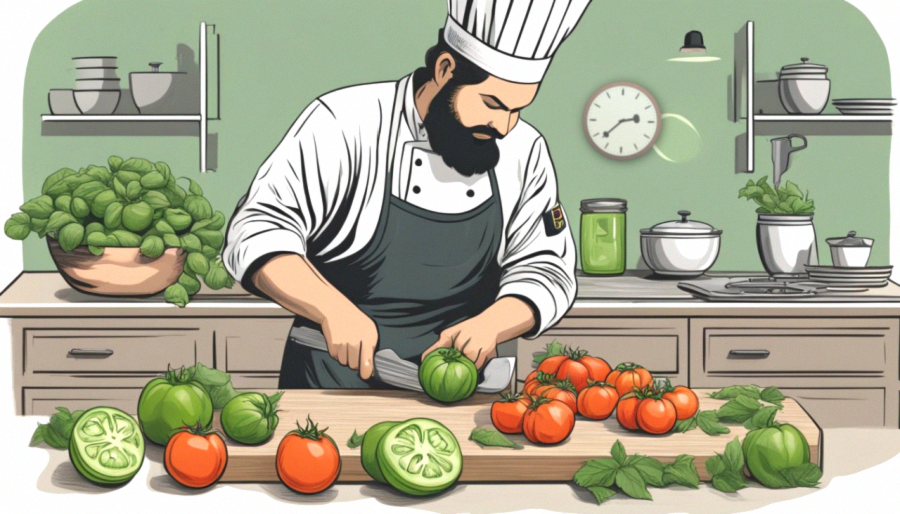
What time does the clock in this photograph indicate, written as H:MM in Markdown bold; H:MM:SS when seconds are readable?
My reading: **2:38**
